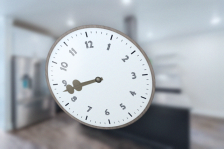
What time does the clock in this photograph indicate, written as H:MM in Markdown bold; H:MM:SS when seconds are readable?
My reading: **8:43**
